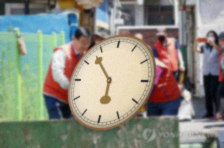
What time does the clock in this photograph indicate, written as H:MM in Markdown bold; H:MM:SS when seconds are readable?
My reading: **5:53**
